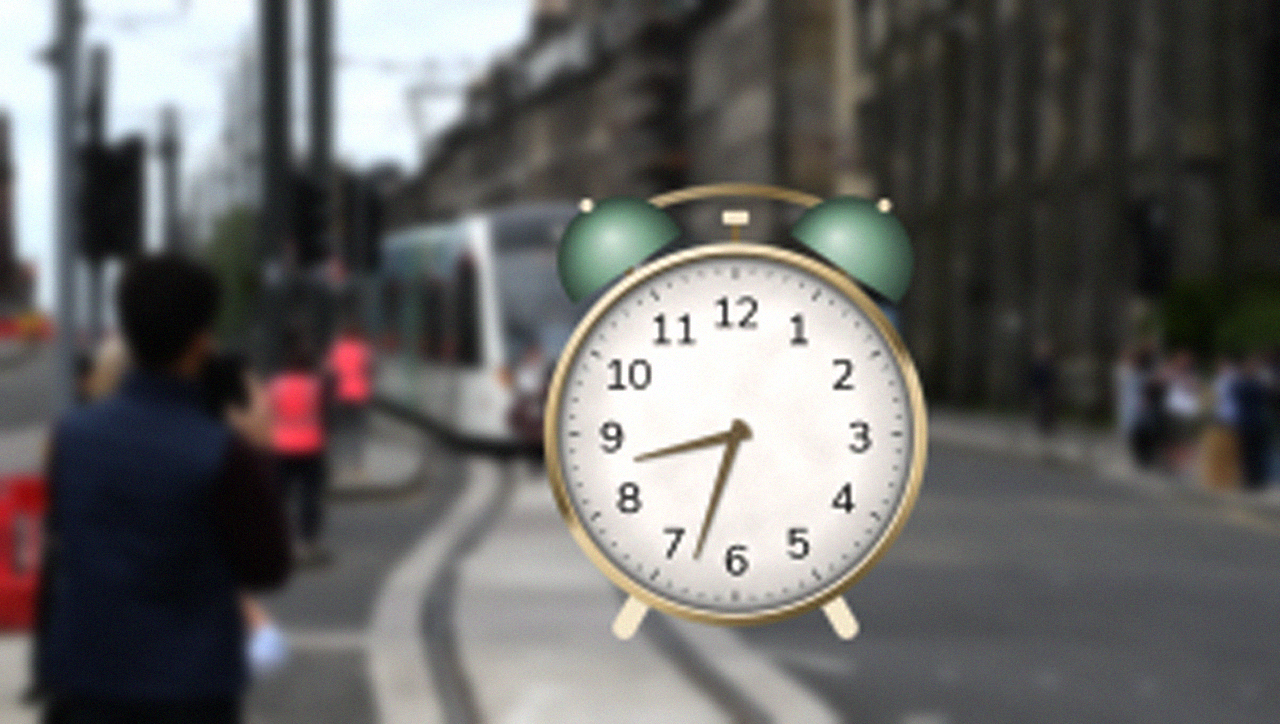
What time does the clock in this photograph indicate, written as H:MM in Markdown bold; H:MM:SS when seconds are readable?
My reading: **8:33**
